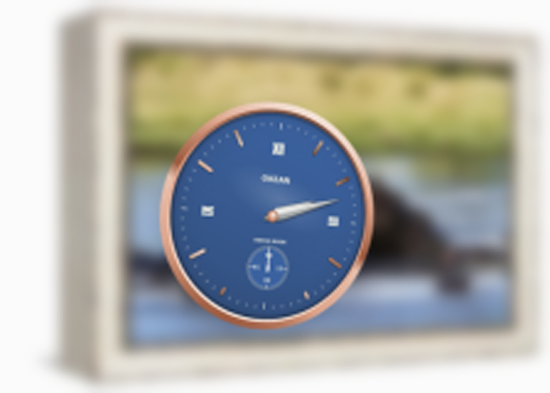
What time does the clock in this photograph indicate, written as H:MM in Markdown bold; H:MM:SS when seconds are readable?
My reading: **2:12**
